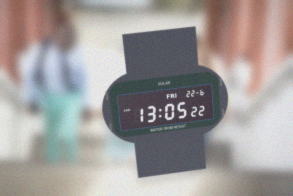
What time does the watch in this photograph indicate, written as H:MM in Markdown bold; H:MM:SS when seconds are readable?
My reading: **13:05:22**
